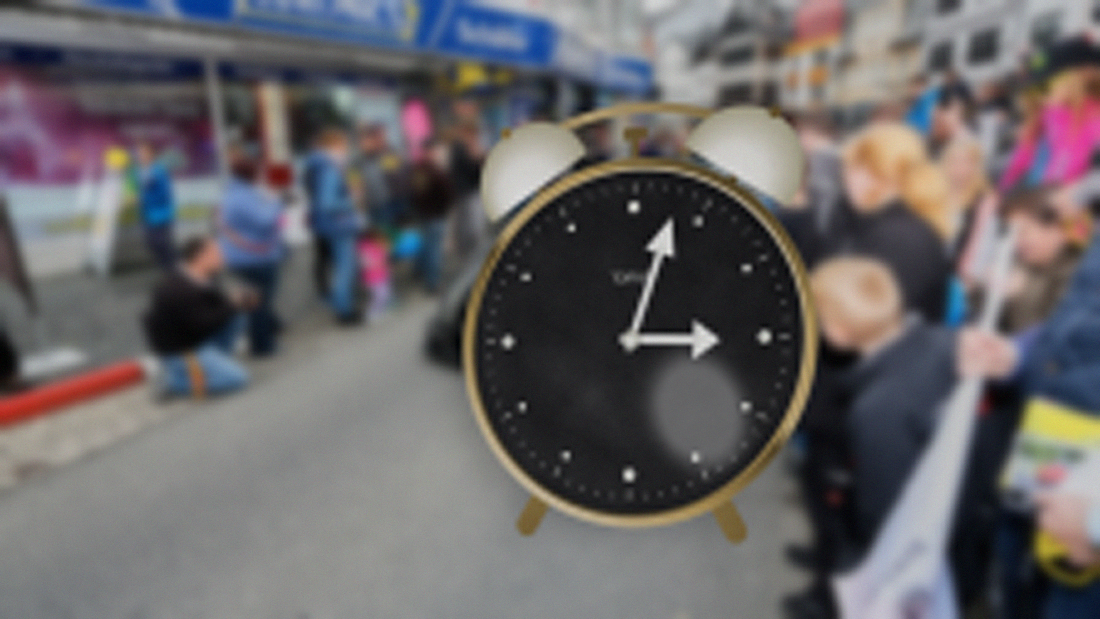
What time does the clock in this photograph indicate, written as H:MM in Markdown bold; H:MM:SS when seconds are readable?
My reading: **3:03**
